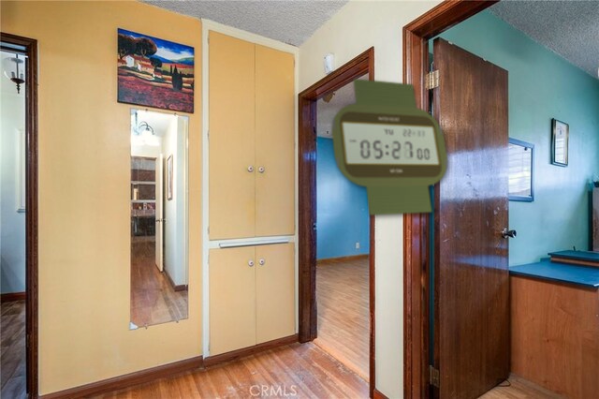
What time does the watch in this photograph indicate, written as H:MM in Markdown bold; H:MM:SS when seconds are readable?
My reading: **5:27:00**
